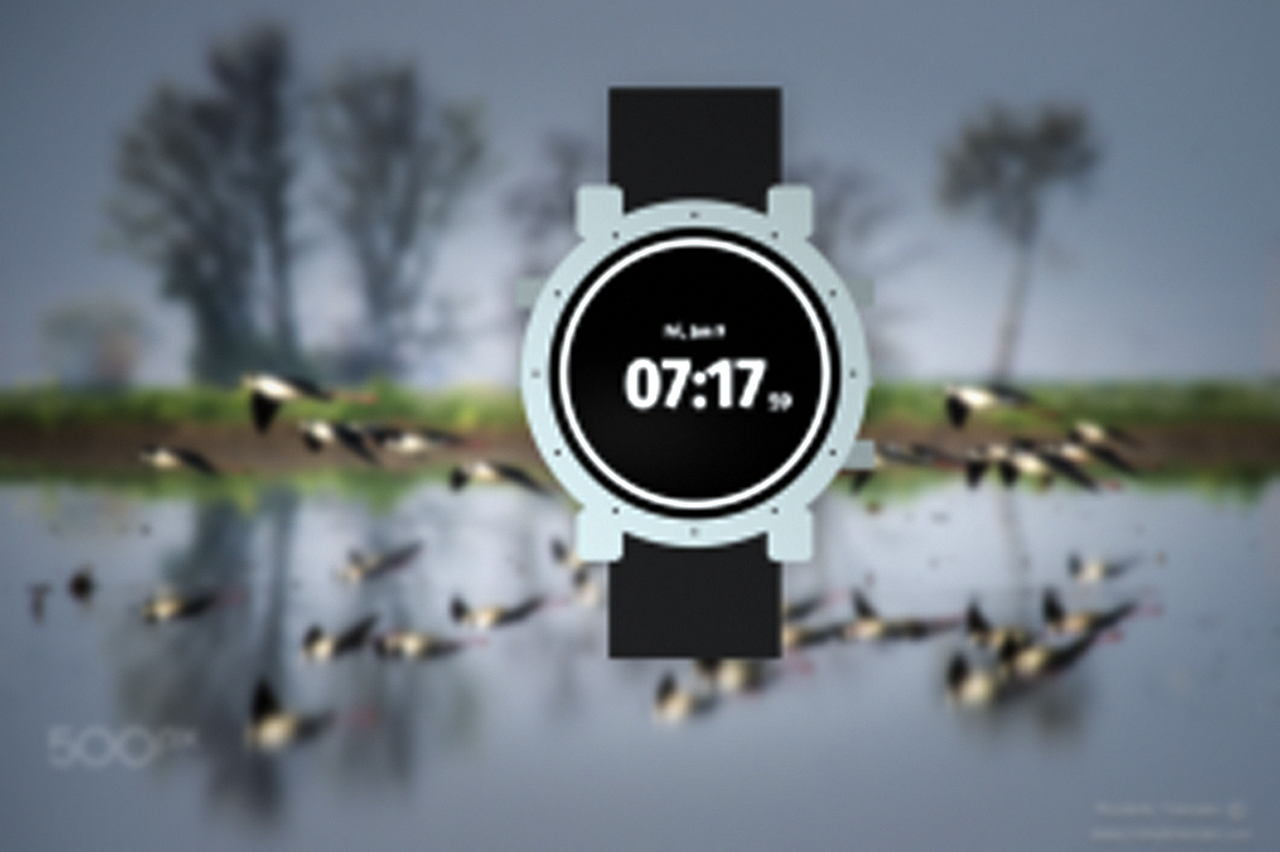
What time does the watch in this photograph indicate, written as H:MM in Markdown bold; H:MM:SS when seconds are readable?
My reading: **7:17**
